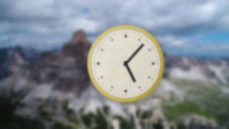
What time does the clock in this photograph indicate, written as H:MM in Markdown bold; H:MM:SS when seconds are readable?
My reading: **5:07**
